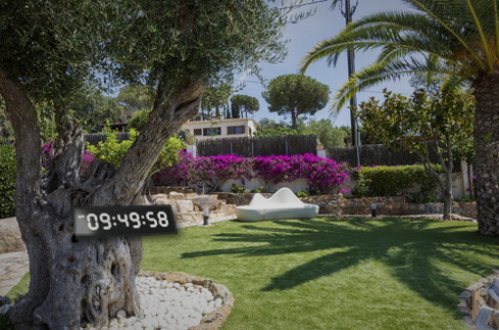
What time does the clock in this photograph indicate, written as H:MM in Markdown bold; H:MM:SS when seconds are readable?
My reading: **9:49:58**
